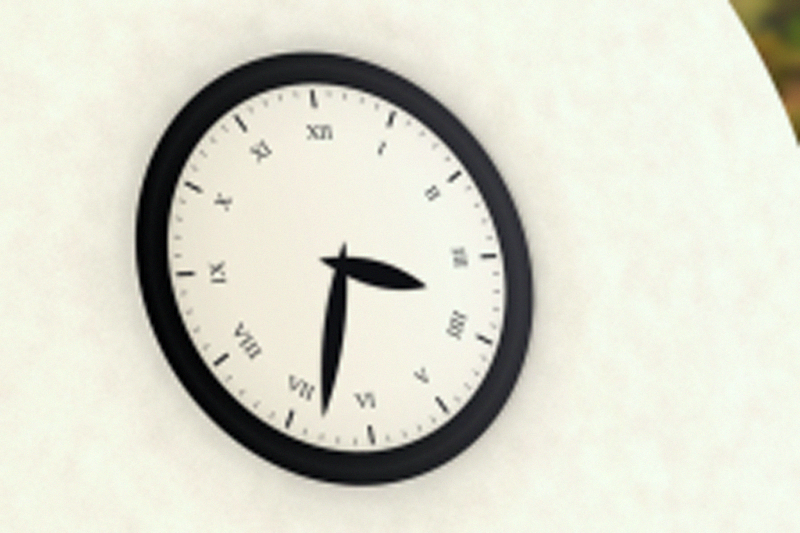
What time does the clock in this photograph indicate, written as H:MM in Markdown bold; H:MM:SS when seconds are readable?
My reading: **3:33**
